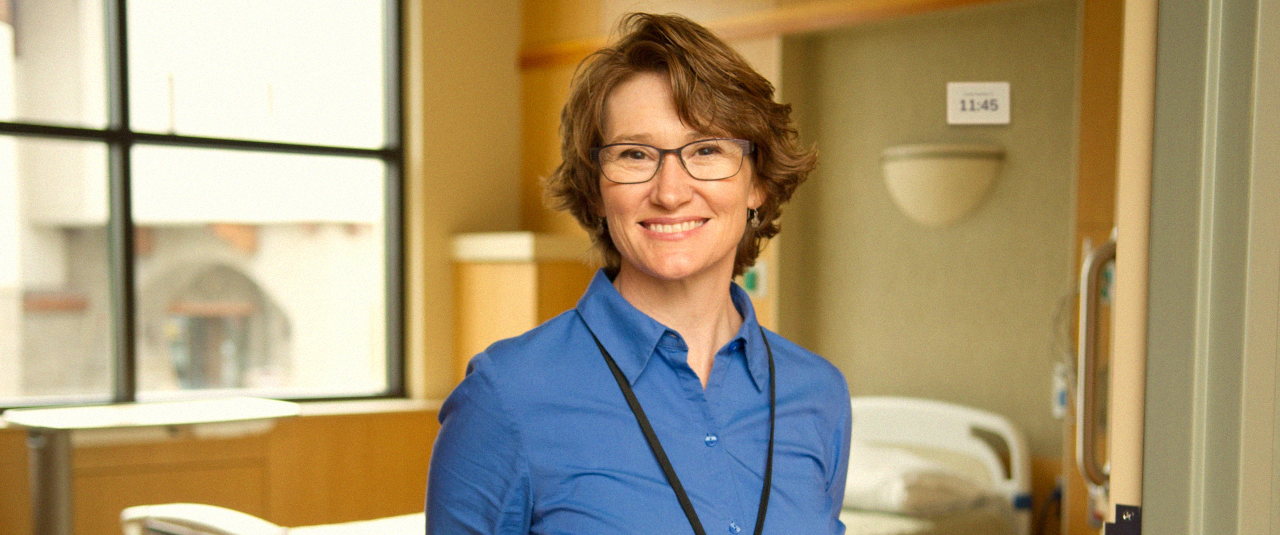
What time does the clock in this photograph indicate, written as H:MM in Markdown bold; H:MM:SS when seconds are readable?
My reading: **11:45**
